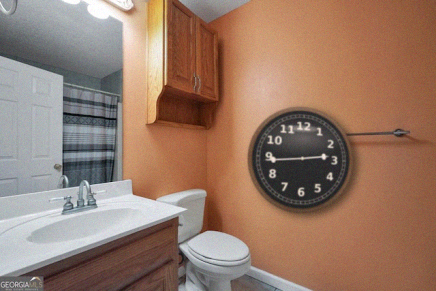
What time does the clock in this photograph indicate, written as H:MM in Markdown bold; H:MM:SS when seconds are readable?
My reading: **2:44**
